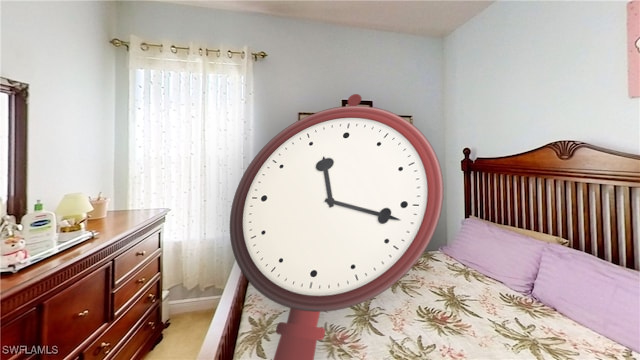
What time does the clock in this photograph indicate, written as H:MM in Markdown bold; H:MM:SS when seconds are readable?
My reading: **11:17**
